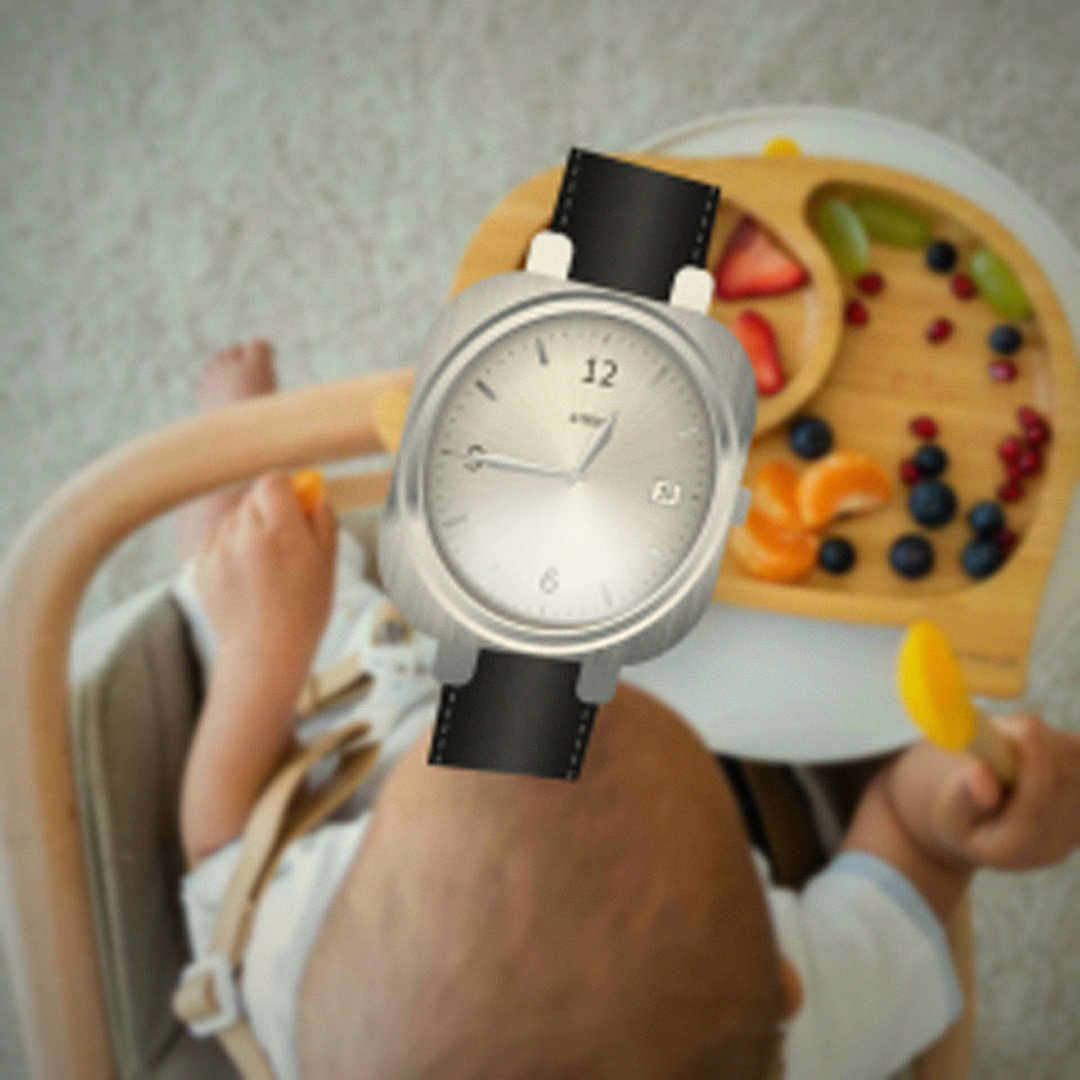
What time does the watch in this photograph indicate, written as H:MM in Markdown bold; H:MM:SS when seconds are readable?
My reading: **12:45**
